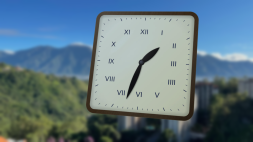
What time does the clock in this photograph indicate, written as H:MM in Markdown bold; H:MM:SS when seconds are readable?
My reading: **1:33**
